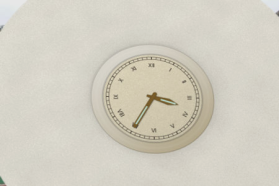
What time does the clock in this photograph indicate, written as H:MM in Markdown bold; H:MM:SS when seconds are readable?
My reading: **3:35**
